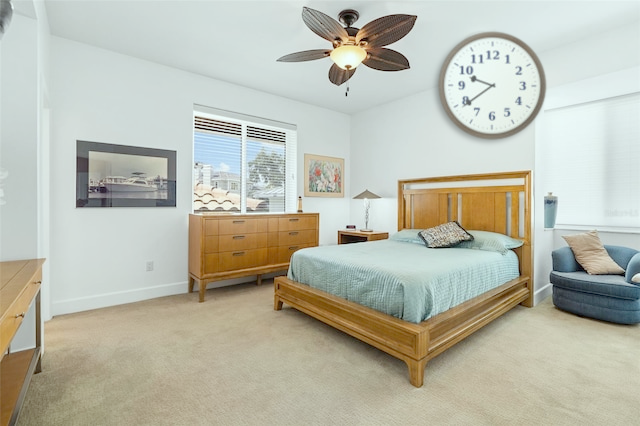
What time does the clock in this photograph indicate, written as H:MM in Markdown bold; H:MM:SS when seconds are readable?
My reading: **9:39**
